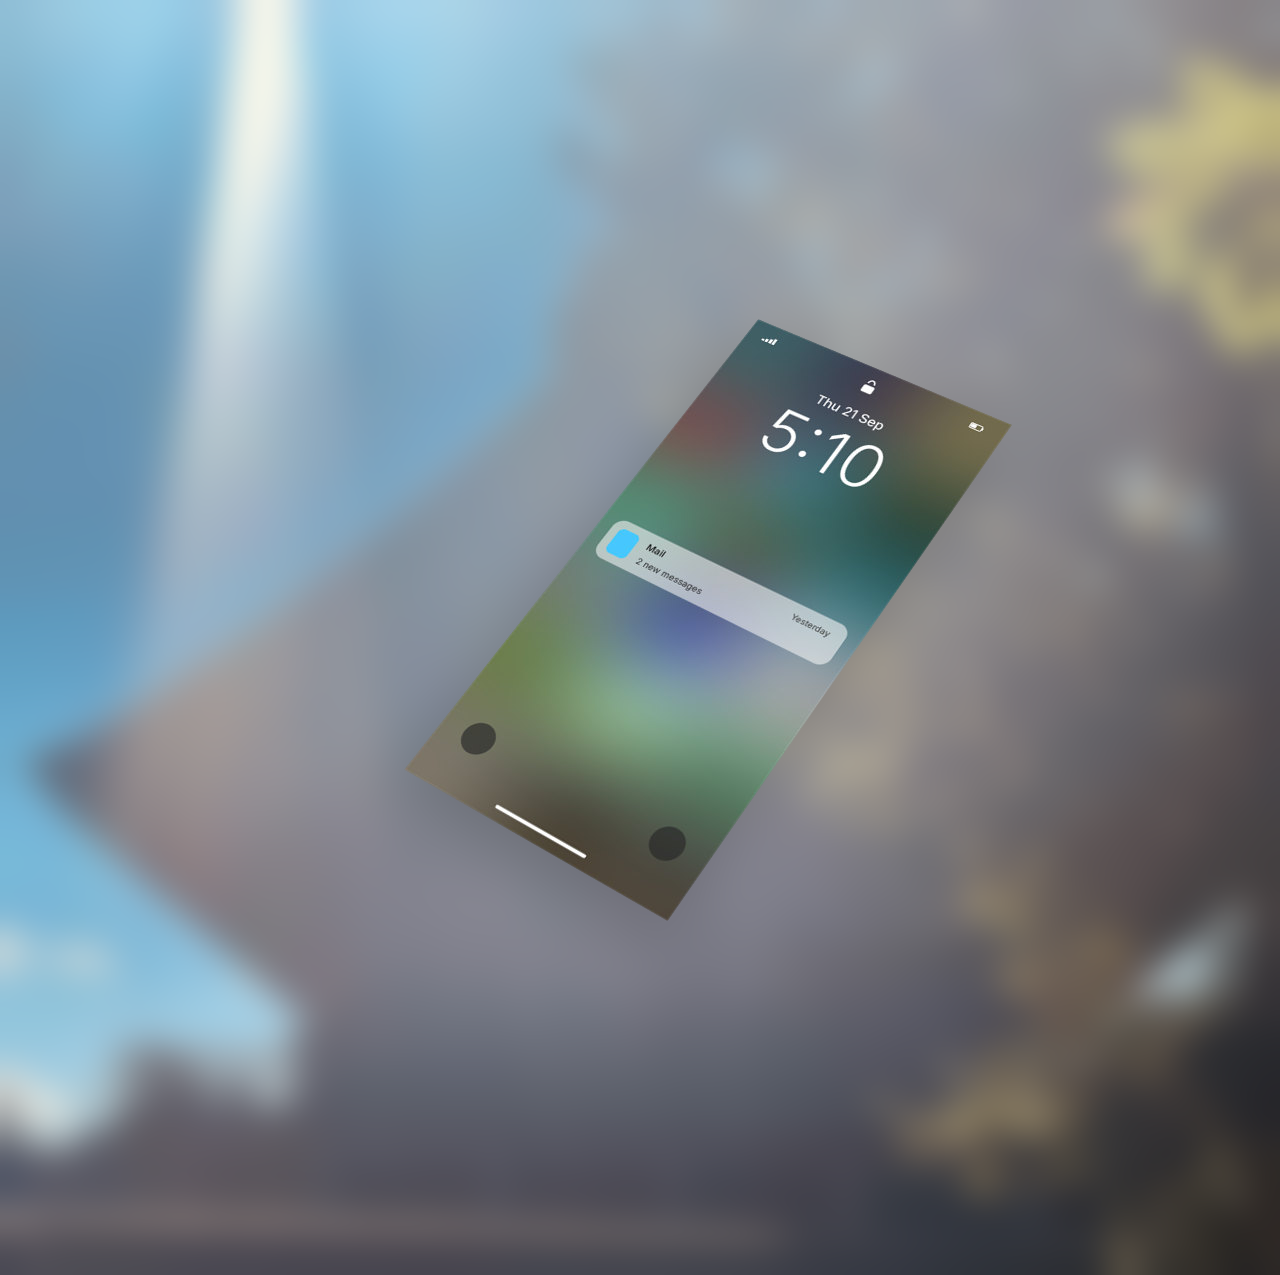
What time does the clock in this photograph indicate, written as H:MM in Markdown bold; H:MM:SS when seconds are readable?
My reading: **5:10**
